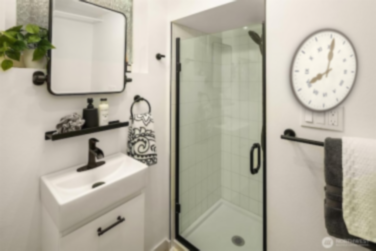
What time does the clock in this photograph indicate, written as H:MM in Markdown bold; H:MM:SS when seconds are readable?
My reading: **8:01**
